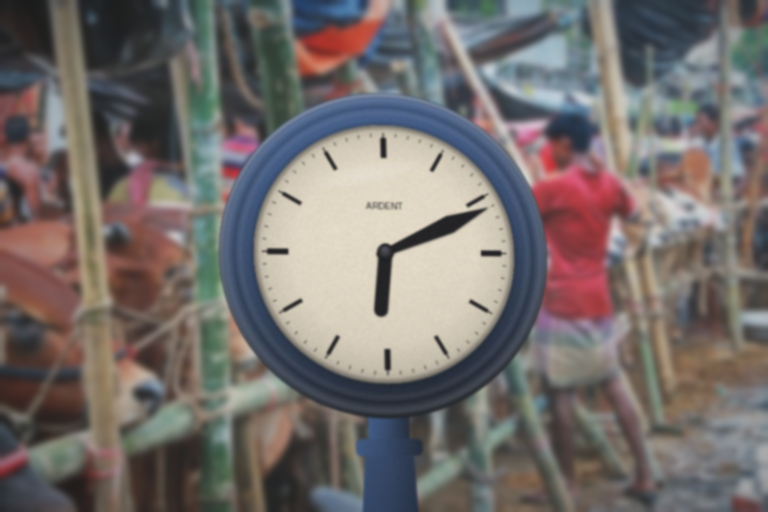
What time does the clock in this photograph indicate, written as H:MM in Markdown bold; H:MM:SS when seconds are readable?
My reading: **6:11**
